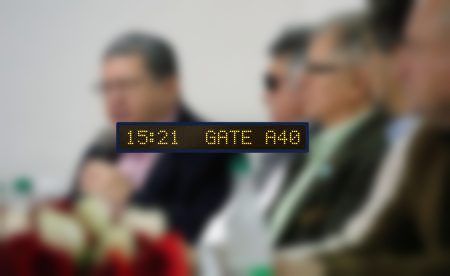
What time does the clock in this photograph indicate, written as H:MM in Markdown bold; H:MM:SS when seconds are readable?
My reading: **15:21**
